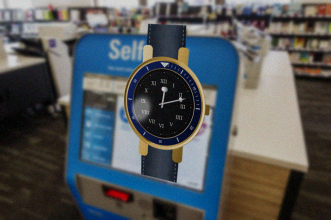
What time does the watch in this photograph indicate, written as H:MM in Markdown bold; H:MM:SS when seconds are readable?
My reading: **12:12**
